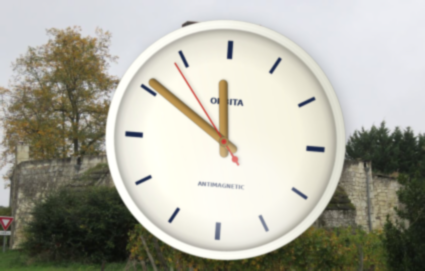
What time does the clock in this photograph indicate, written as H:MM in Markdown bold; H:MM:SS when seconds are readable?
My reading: **11:50:54**
